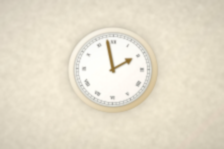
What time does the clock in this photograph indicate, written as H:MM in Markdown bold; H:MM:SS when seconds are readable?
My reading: **1:58**
